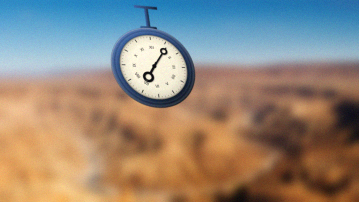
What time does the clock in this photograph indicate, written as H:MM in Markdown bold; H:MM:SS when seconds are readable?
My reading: **7:06**
